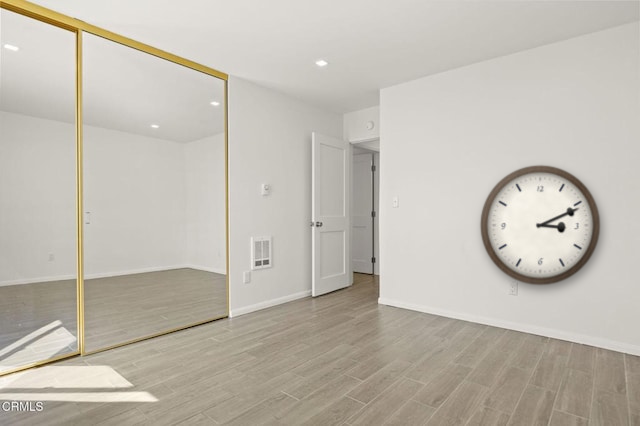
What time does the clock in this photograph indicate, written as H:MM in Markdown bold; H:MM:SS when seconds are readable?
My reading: **3:11**
